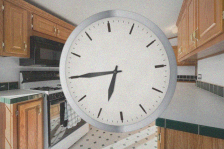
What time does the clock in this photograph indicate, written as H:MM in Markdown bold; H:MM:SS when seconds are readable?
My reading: **6:45**
